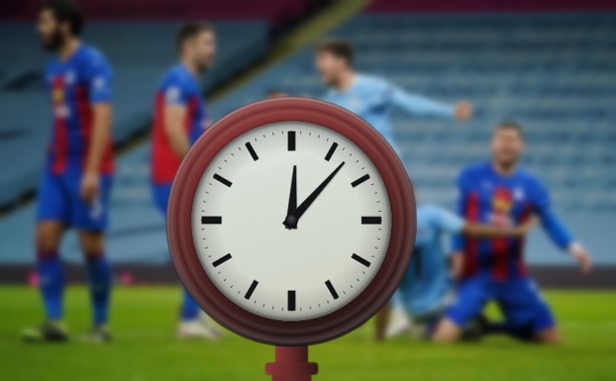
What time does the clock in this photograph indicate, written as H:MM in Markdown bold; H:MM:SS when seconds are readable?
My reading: **12:07**
